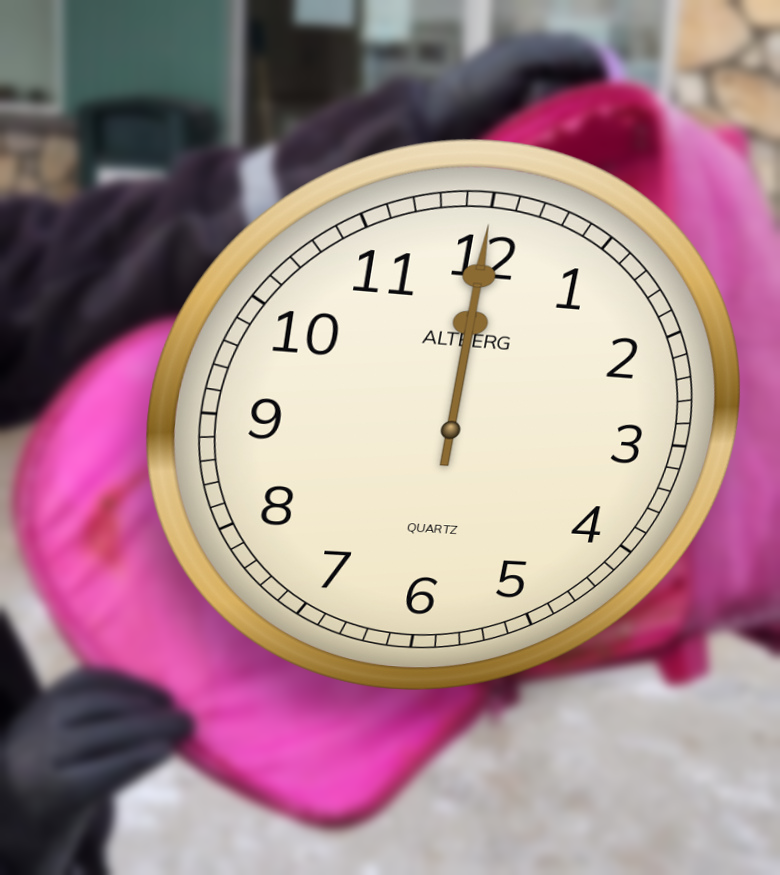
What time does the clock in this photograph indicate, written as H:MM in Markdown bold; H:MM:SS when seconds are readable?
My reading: **12:00**
